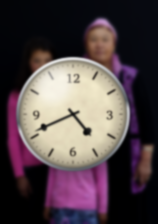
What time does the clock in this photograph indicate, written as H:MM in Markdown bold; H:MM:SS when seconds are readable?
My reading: **4:41**
